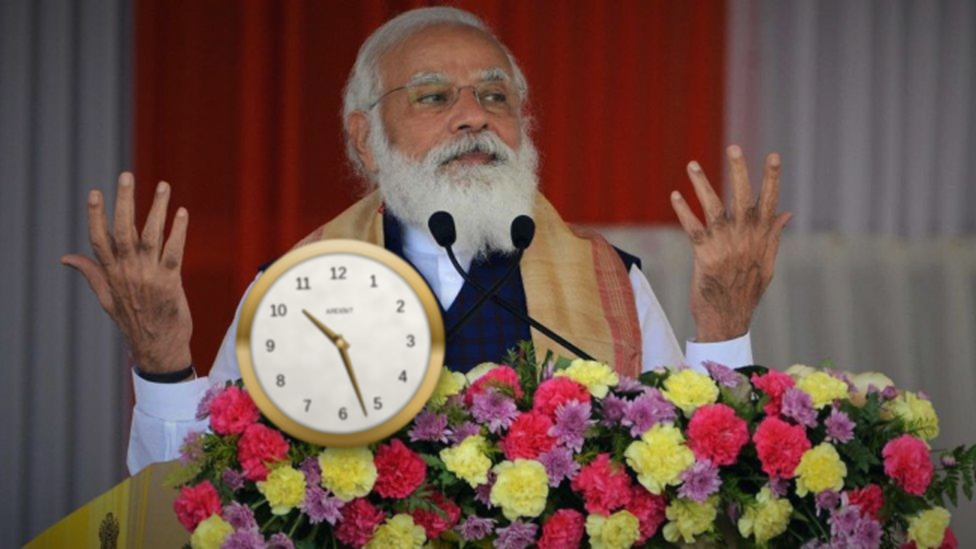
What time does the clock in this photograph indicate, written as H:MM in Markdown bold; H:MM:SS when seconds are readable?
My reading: **10:27**
